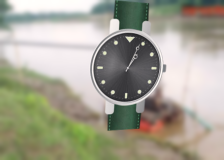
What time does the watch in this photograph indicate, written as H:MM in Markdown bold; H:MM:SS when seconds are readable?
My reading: **1:04**
